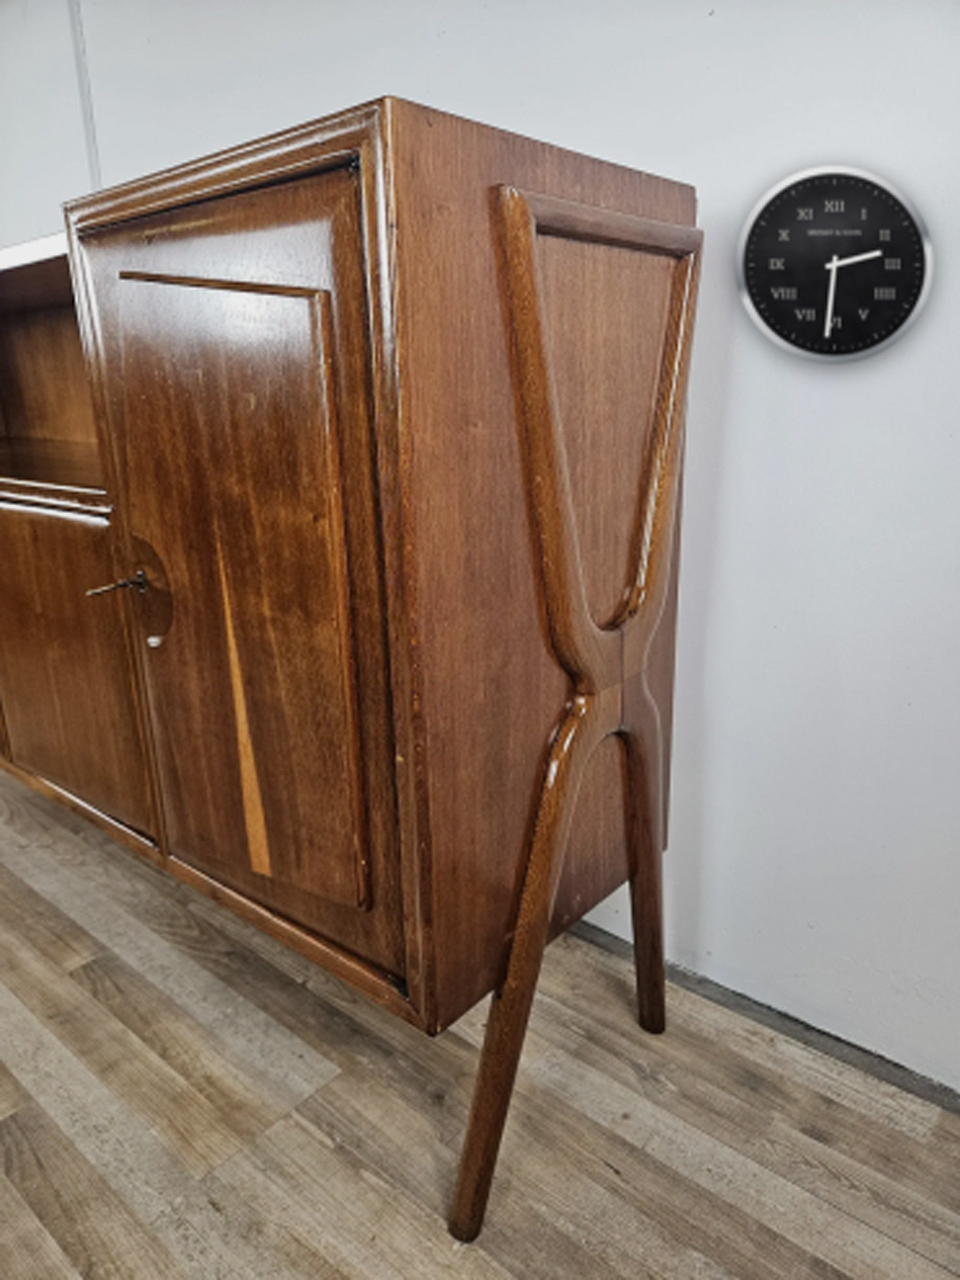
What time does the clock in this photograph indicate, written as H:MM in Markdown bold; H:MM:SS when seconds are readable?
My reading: **2:31**
